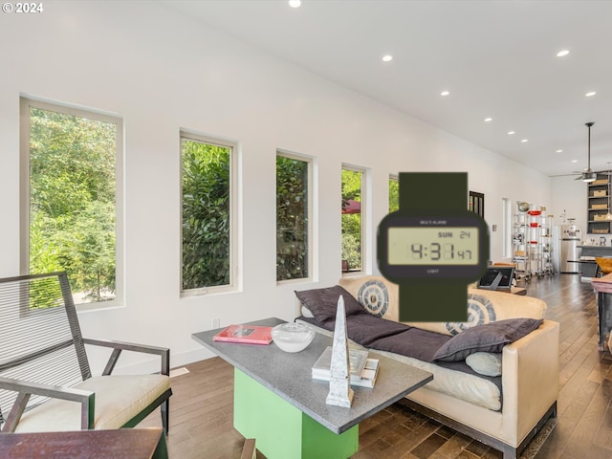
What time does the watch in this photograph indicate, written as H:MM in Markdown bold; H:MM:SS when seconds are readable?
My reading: **4:31**
